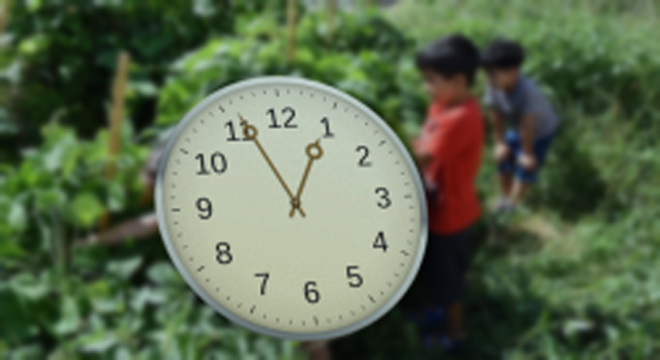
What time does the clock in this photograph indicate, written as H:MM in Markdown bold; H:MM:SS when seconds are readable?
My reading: **12:56**
